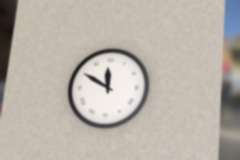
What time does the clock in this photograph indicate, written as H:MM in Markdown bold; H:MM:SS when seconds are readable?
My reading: **11:50**
